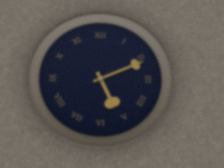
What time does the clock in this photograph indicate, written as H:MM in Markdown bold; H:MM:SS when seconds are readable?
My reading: **5:11**
